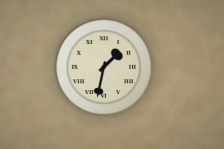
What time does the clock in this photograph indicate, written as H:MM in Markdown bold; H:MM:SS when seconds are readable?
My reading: **1:32**
